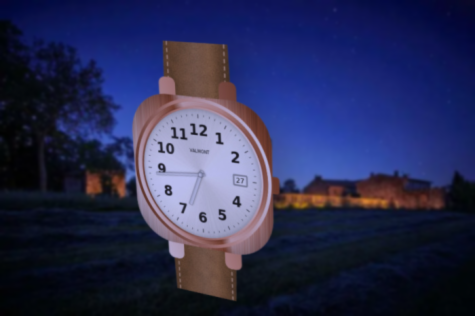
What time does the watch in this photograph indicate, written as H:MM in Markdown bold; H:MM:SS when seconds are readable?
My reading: **6:44**
